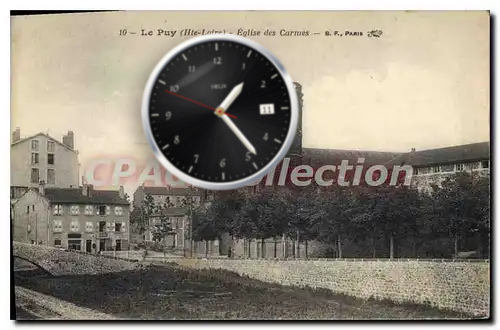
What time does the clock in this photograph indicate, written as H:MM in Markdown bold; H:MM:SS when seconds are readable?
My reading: **1:23:49**
